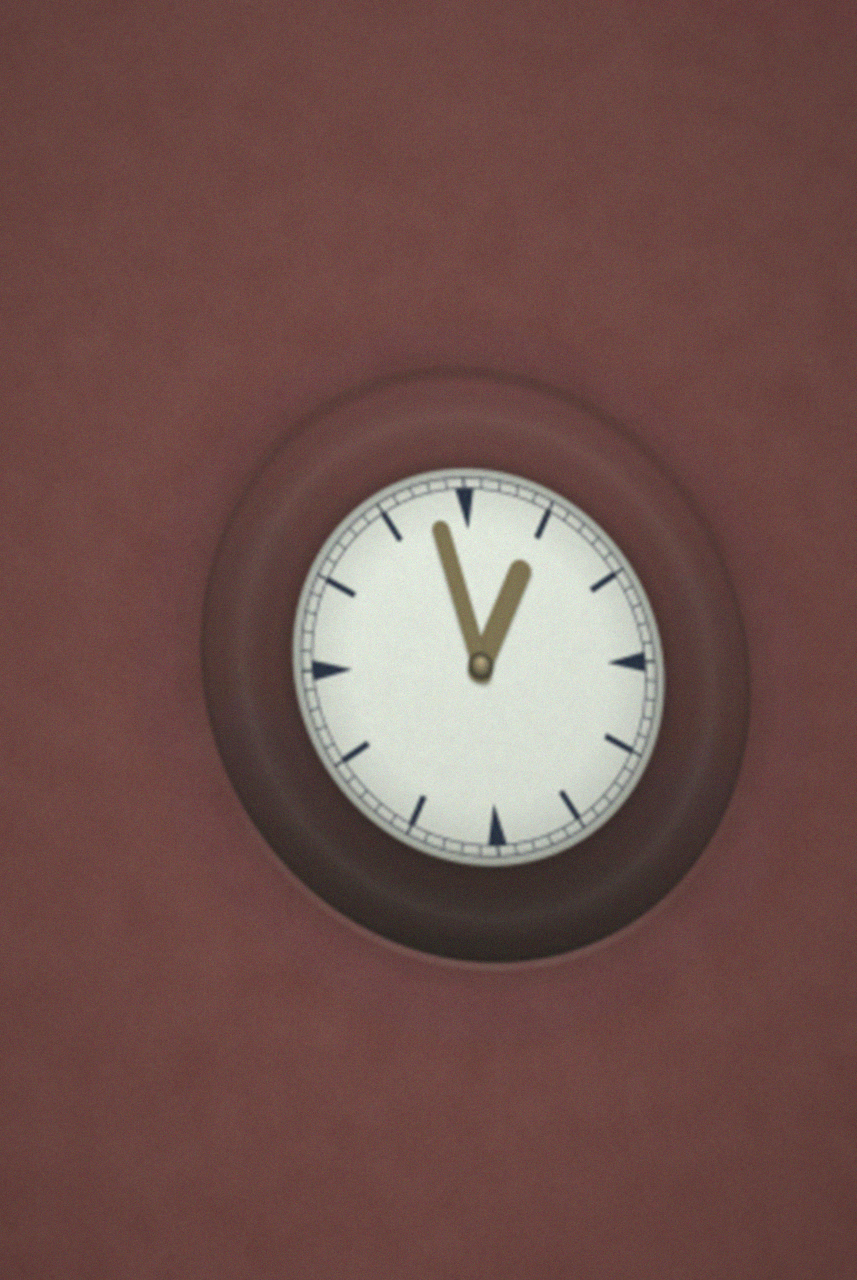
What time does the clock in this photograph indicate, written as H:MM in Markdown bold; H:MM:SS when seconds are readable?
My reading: **12:58**
